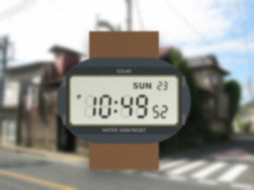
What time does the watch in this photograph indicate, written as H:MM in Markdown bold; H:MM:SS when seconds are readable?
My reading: **10:49:52**
